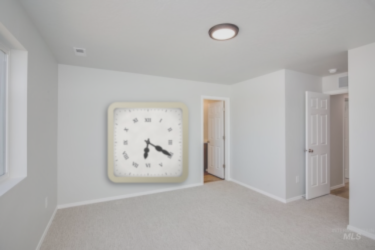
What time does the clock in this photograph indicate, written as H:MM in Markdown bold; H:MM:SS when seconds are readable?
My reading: **6:20**
